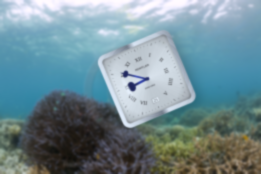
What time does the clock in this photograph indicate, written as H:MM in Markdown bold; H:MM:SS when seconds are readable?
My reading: **8:51**
